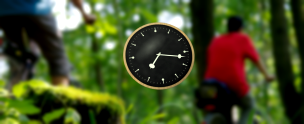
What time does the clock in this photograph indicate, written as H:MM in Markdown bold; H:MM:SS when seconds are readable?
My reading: **7:17**
